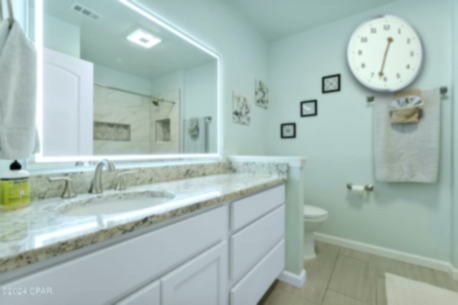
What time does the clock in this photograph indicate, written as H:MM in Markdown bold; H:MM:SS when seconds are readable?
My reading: **12:32**
